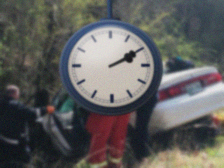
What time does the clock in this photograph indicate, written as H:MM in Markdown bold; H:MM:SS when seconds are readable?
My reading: **2:10**
